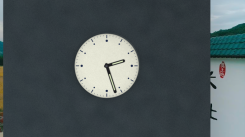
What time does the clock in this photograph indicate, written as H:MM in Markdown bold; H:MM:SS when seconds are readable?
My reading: **2:27**
